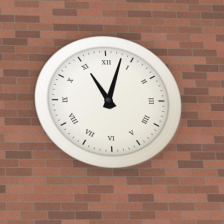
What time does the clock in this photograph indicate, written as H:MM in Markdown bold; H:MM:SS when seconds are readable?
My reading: **11:03**
